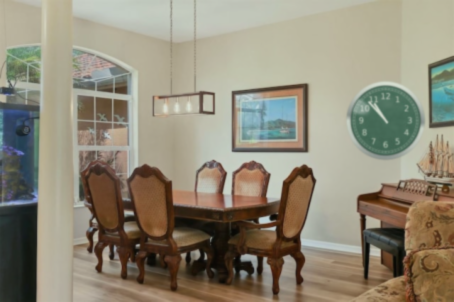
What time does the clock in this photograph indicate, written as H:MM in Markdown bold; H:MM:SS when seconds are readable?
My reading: **10:53**
